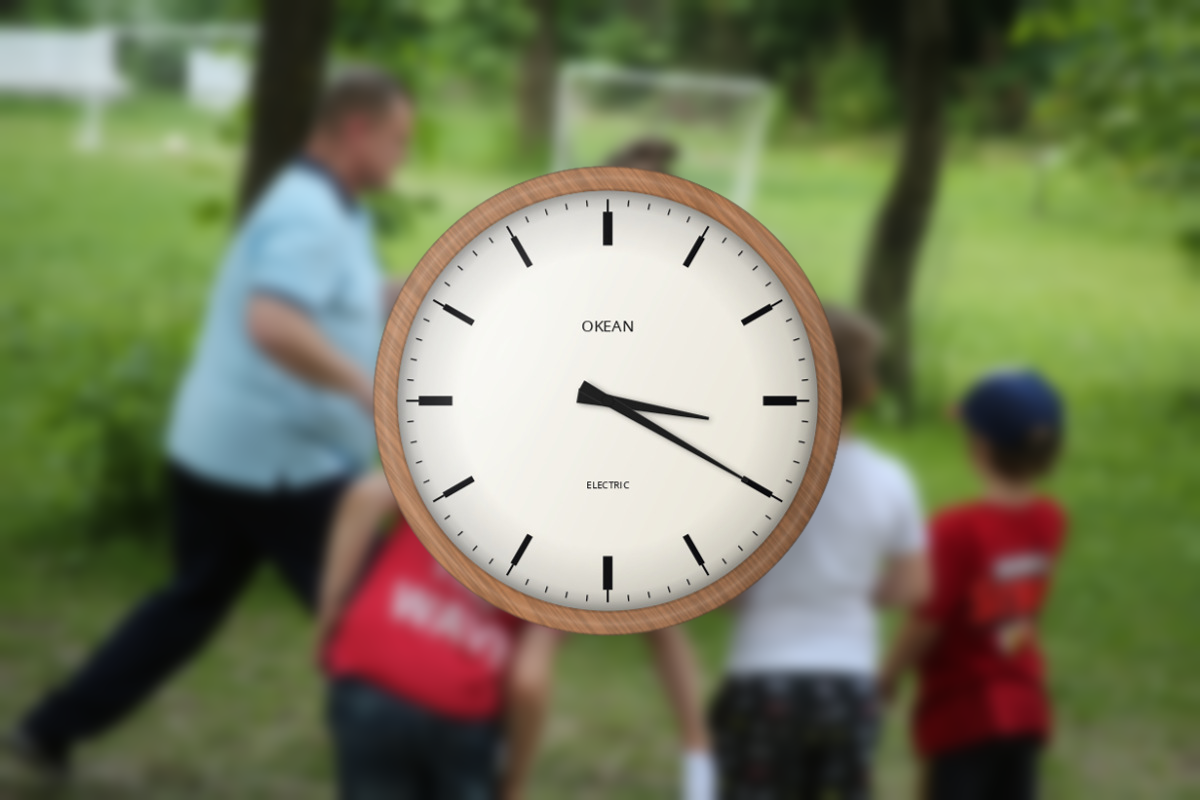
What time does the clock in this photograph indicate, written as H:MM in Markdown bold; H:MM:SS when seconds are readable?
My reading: **3:20**
